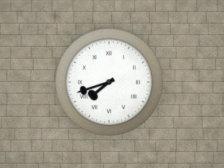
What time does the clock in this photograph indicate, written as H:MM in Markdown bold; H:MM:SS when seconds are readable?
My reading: **7:42**
